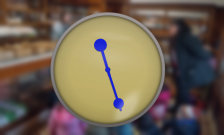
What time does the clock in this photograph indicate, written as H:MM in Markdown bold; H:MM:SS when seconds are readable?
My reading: **11:27**
